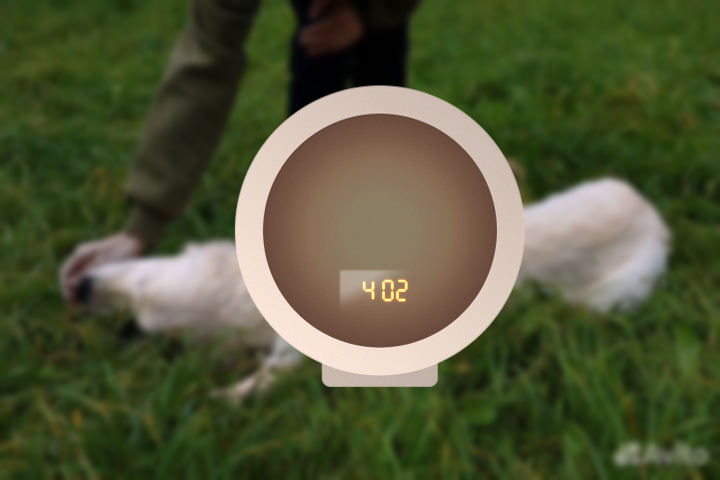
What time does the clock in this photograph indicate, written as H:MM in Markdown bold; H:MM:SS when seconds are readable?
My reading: **4:02**
